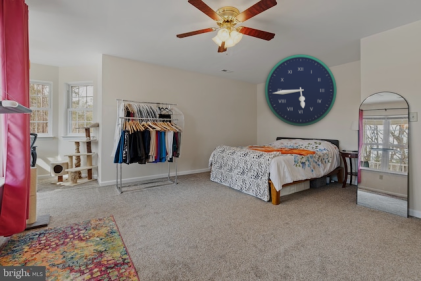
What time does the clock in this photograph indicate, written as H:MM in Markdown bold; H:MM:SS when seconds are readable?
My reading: **5:44**
